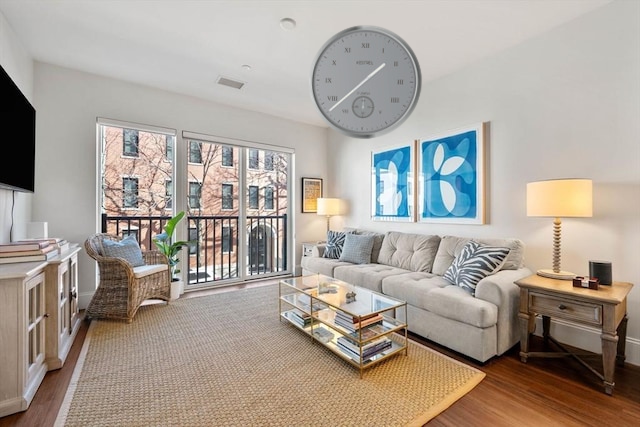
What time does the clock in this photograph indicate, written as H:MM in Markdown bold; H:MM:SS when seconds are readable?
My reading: **1:38**
